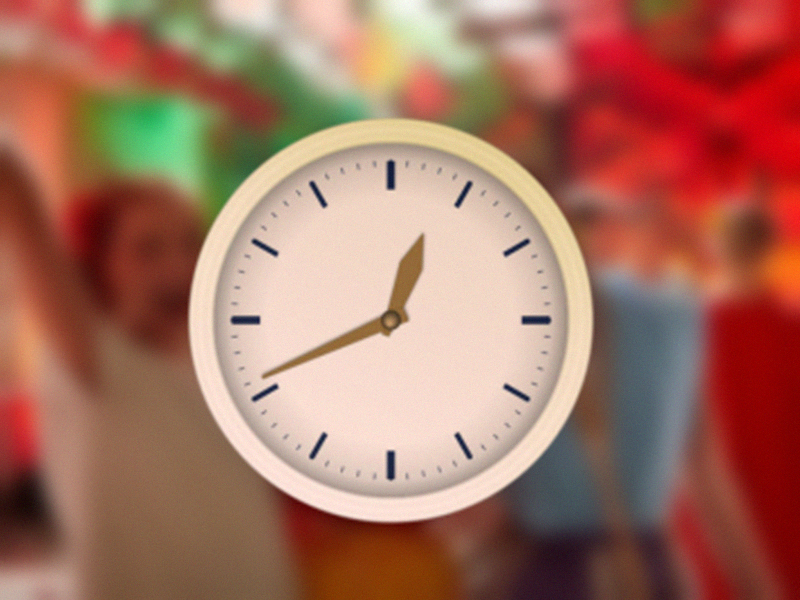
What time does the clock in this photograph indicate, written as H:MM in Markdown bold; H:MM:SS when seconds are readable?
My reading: **12:41**
